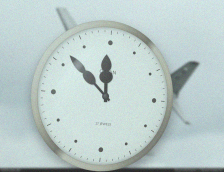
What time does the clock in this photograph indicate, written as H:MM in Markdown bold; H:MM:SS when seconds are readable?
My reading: **11:52**
